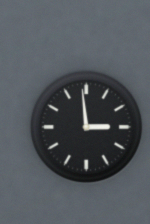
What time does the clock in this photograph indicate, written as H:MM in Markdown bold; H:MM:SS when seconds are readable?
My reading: **2:59**
